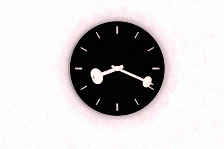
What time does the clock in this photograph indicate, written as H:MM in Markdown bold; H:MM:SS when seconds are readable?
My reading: **8:19**
